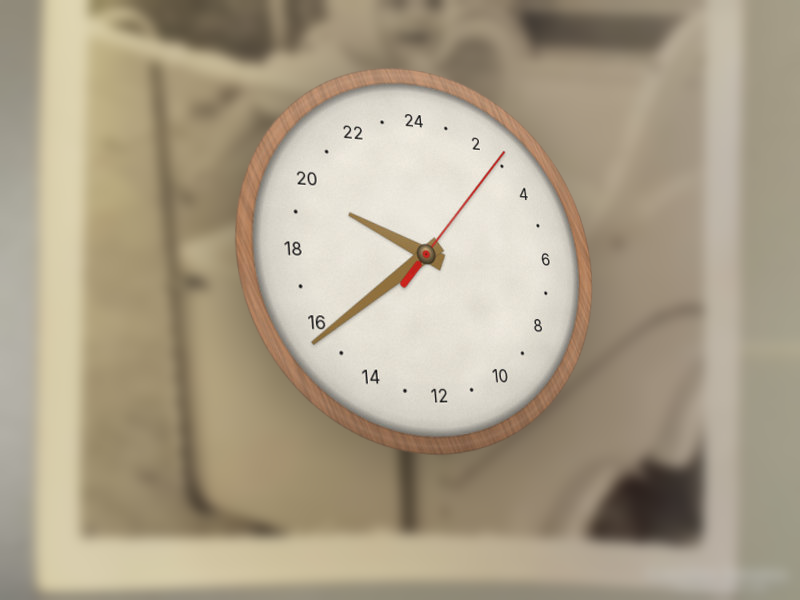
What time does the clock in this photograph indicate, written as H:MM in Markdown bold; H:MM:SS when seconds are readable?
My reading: **19:39:07**
